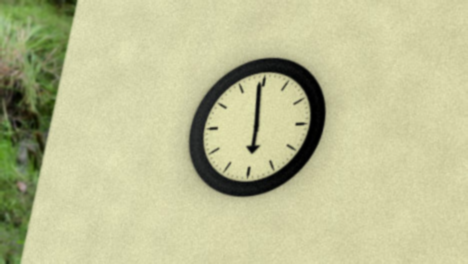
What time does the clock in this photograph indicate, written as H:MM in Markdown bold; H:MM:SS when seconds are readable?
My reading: **5:59**
